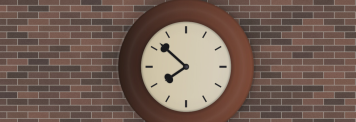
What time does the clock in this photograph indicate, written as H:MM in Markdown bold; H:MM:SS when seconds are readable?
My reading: **7:52**
